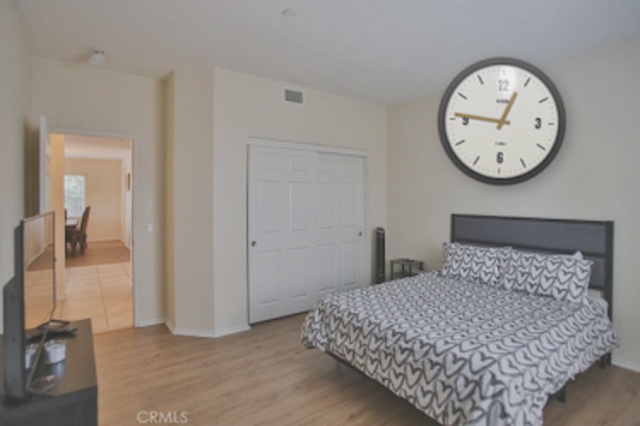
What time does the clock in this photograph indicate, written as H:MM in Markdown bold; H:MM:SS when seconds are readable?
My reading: **12:46**
